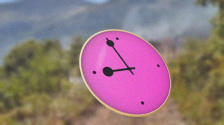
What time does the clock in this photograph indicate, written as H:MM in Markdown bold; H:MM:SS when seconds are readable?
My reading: **8:57**
